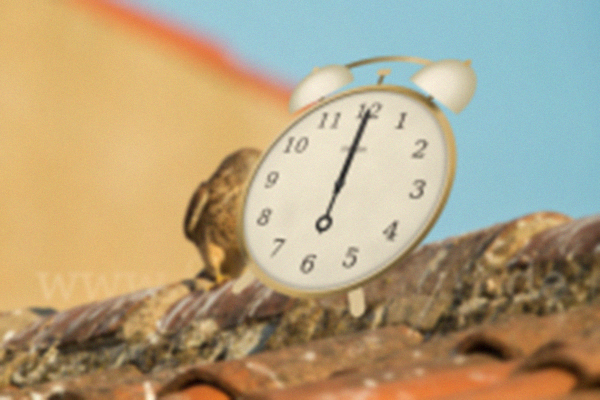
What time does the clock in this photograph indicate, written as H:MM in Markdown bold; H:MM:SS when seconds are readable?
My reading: **6:00**
